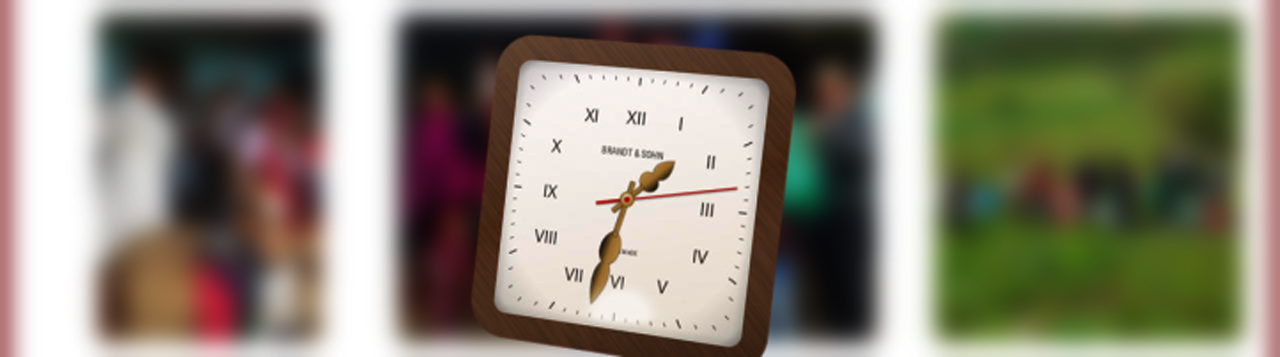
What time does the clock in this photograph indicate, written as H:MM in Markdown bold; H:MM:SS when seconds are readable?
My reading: **1:32:13**
